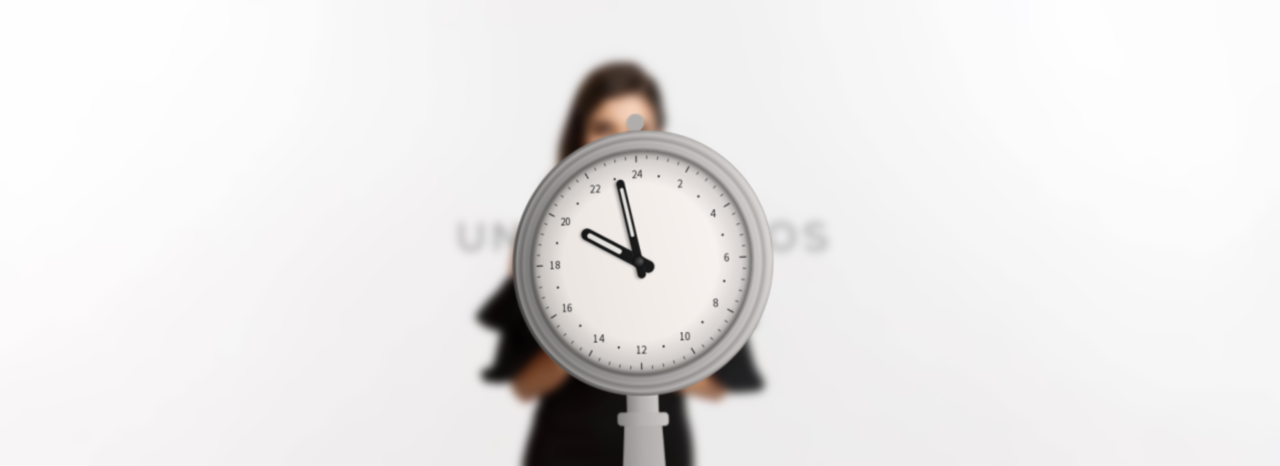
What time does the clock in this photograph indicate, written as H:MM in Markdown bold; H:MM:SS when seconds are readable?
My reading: **19:58**
